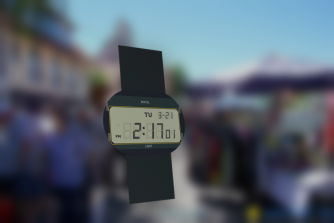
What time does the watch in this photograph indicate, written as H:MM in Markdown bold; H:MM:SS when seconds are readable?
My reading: **2:17:01**
